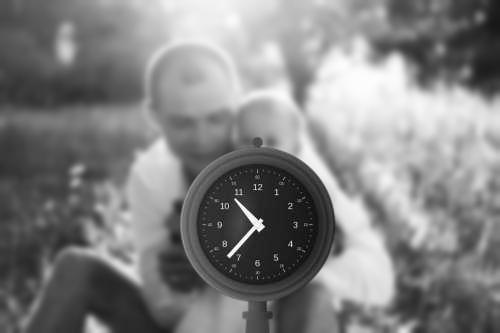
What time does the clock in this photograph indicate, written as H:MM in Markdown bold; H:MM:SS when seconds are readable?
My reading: **10:37**
